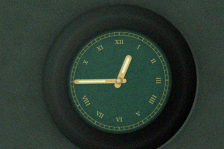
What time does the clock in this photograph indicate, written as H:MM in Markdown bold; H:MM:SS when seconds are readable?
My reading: **12:45**
